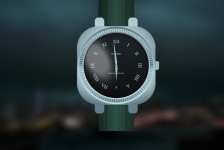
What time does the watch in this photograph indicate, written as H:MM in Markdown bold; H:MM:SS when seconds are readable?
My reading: **5:59**
